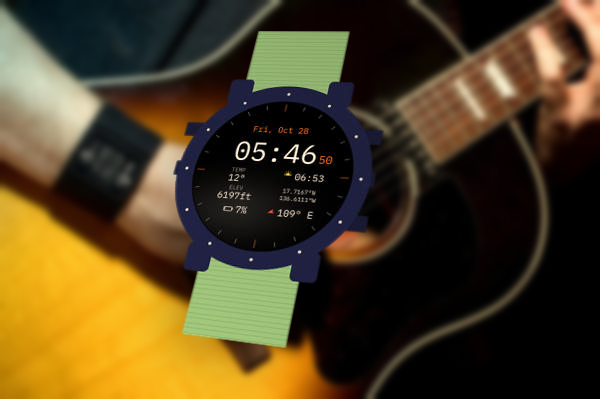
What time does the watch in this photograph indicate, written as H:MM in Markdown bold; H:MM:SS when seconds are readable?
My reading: **5:46:50**
